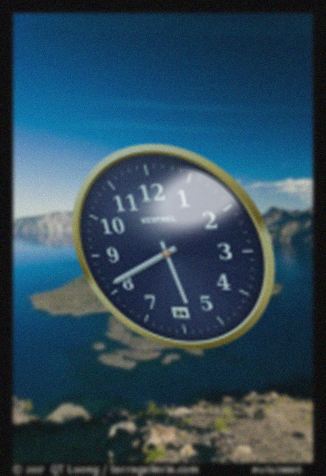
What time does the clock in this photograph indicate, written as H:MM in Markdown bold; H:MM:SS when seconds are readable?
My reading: **5:41**
